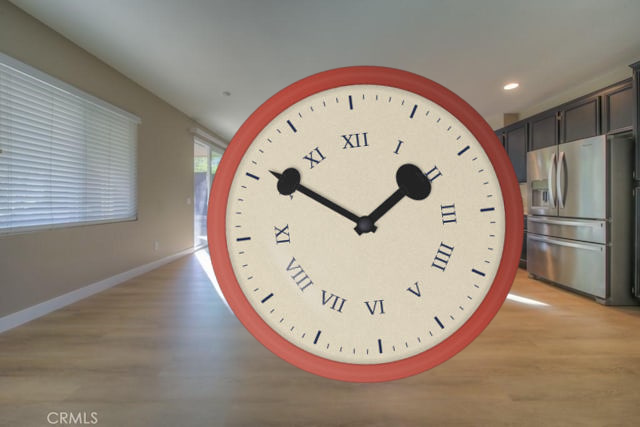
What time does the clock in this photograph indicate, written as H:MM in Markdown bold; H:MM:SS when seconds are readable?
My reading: **1:51**
